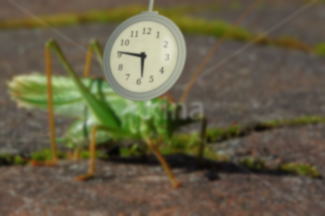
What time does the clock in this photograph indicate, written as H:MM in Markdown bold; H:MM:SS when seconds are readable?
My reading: **5:46**
